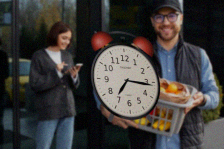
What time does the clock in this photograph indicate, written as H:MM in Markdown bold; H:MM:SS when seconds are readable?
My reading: **7:16**
